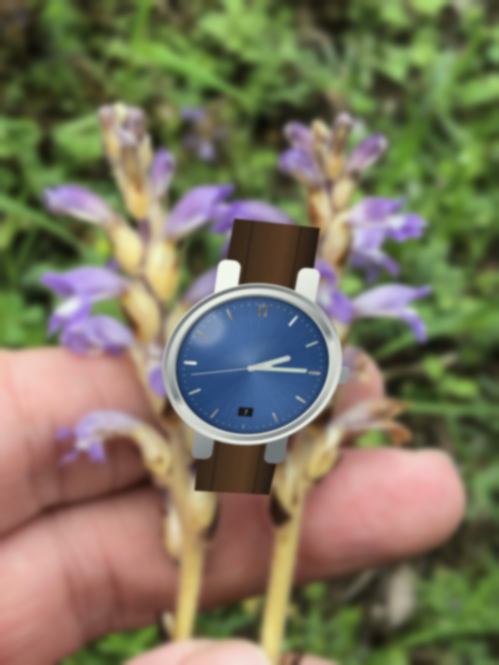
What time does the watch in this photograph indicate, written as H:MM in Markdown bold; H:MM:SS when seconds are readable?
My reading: **2:14:43**
